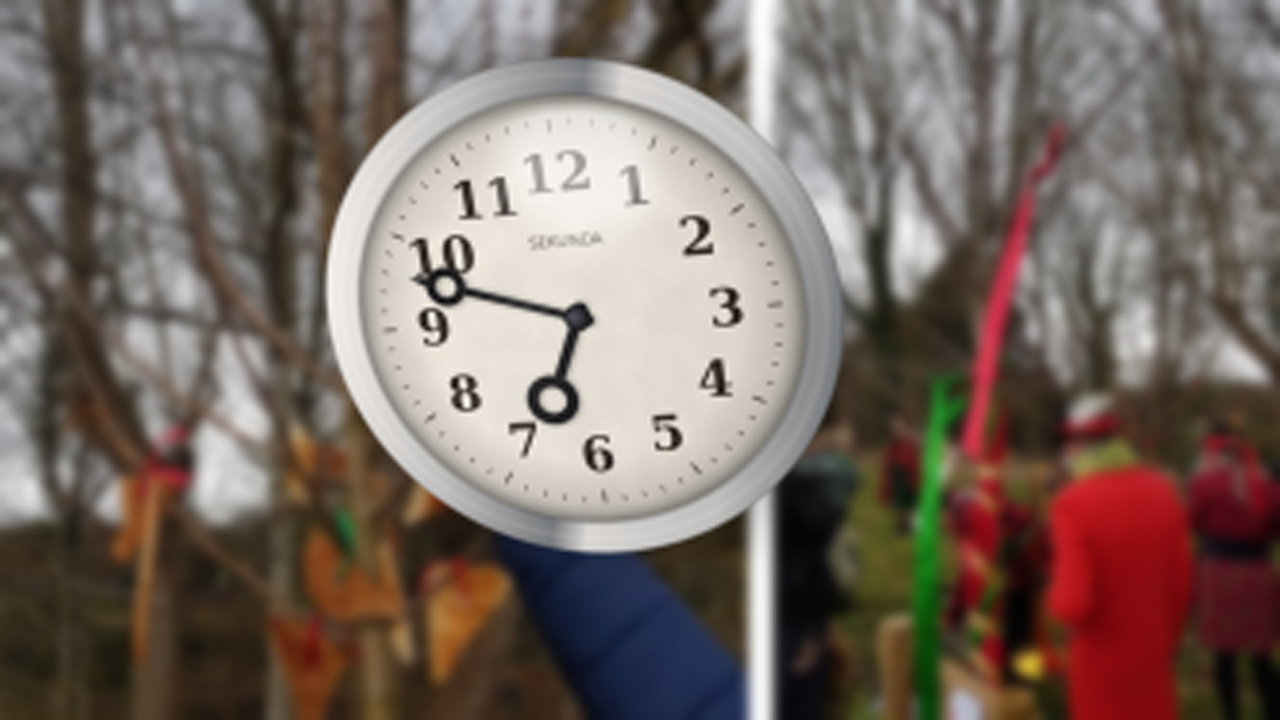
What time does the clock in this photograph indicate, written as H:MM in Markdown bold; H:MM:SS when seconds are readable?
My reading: **6:48**
